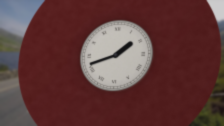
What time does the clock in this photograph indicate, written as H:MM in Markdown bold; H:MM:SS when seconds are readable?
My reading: **1:42**
